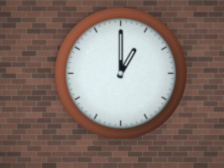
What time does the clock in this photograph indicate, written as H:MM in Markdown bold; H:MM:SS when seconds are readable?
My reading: **1:00**
